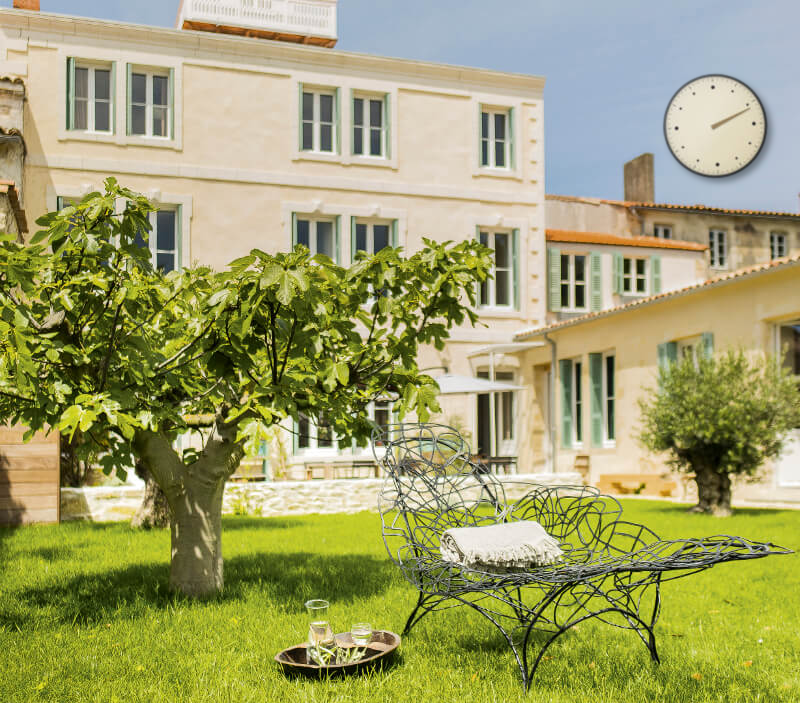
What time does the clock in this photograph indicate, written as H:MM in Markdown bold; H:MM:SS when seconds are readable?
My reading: **2:11**
